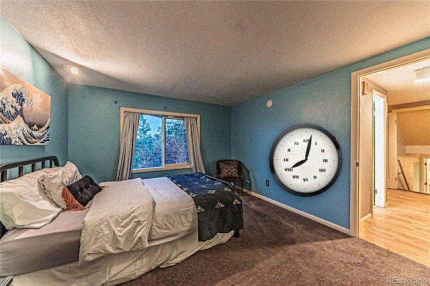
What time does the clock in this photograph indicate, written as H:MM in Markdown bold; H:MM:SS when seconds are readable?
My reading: **8:02**
